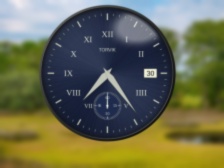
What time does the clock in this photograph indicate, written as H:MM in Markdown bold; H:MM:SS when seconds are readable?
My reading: **7:24**
